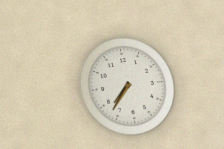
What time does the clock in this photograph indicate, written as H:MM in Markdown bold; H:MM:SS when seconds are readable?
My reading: **7:37**
